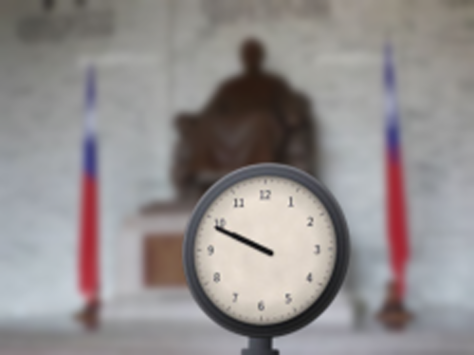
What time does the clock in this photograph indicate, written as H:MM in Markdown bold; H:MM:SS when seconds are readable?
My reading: **9:49**
